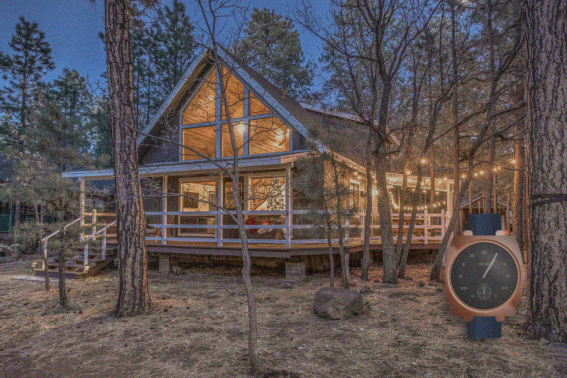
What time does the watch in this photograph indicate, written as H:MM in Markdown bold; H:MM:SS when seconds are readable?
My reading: **1:05**
